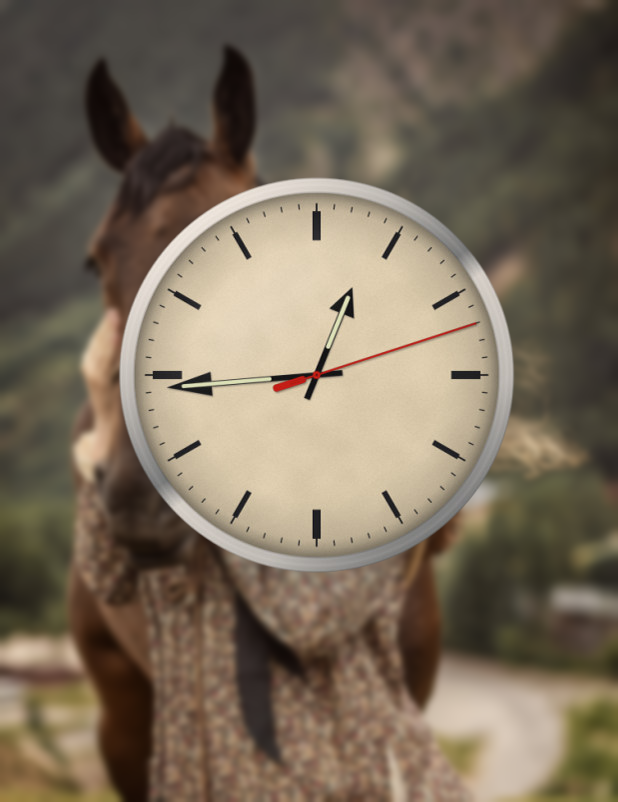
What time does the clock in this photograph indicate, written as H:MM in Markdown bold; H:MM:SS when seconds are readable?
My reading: **12:44:12**
